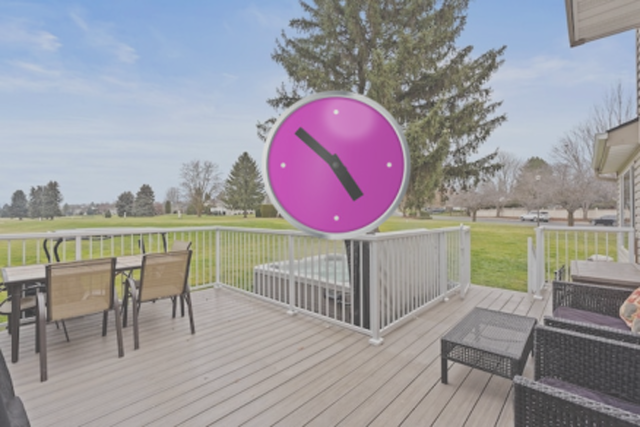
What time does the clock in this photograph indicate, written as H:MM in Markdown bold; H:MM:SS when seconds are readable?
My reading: **4:52**
